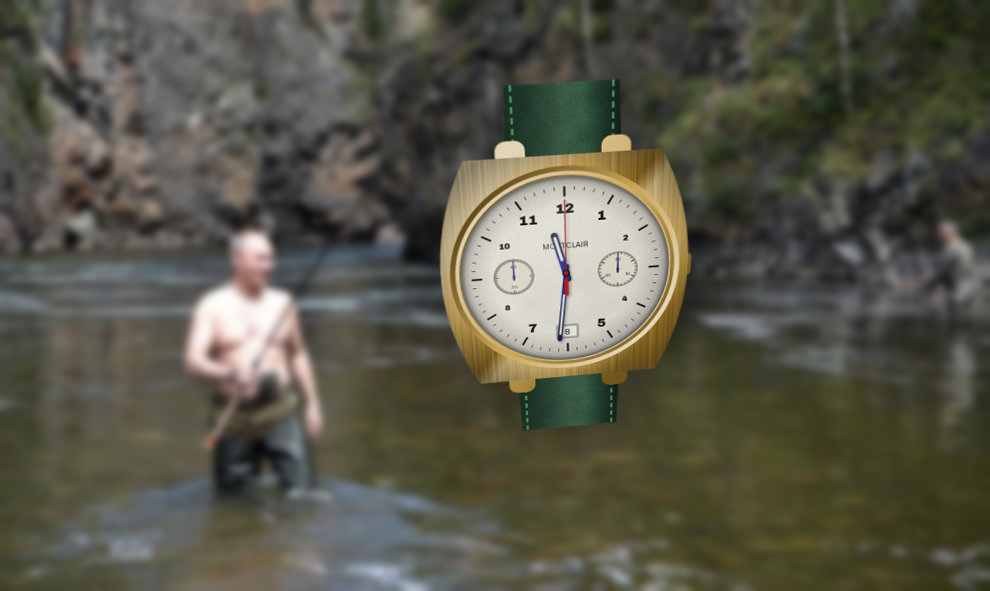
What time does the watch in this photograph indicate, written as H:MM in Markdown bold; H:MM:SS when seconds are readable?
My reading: **11:31**
